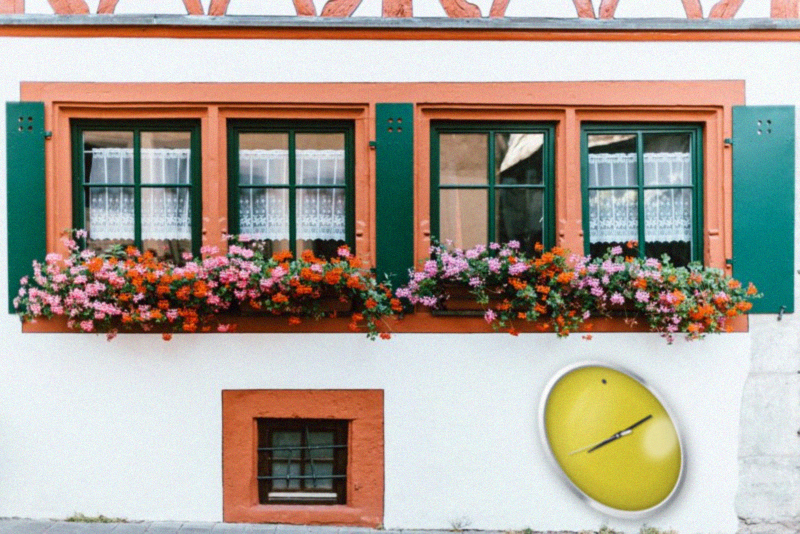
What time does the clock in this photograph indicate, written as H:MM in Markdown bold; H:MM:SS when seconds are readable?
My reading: **8:10:42**
